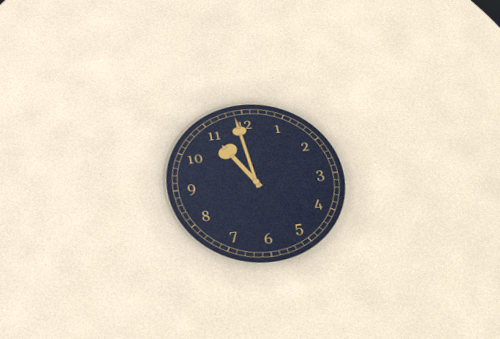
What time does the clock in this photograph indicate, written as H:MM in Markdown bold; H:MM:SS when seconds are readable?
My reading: **10:59**
